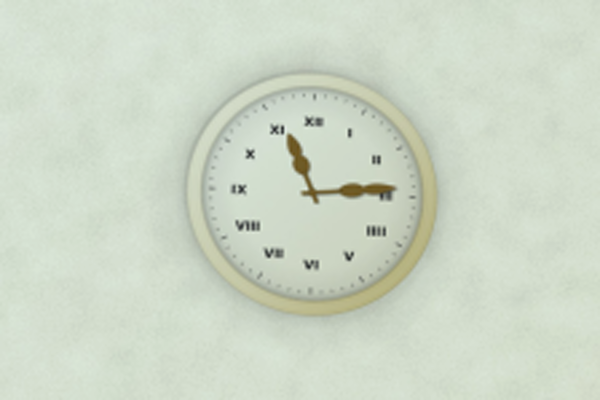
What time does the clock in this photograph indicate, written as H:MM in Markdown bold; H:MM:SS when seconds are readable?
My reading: **11:14**
